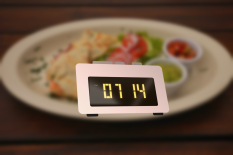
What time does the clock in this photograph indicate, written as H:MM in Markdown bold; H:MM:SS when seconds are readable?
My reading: **7:14**
